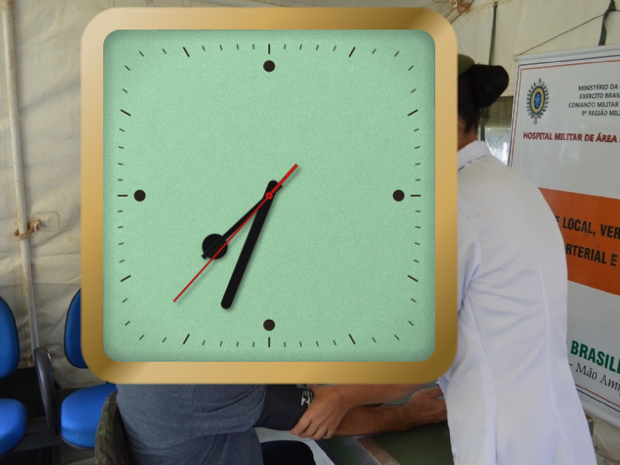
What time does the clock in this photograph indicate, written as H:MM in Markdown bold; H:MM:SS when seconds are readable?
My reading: **7:33:37**
